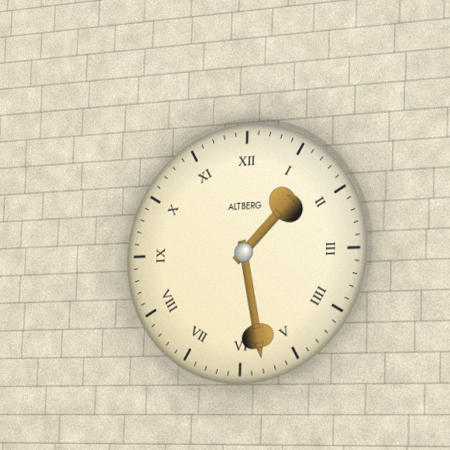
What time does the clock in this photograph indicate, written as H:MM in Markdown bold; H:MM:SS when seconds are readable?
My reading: **1:28**
